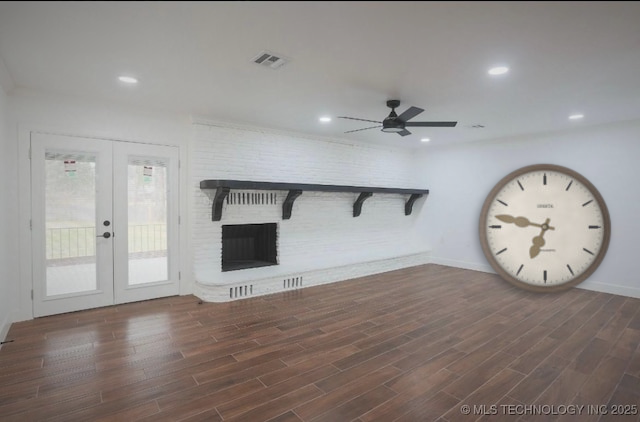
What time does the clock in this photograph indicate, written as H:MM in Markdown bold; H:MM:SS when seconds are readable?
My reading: **6:47**
